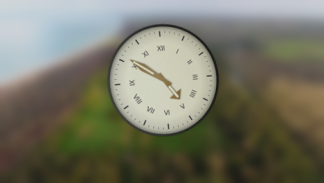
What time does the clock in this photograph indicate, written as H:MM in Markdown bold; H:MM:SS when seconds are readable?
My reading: **4:51**
